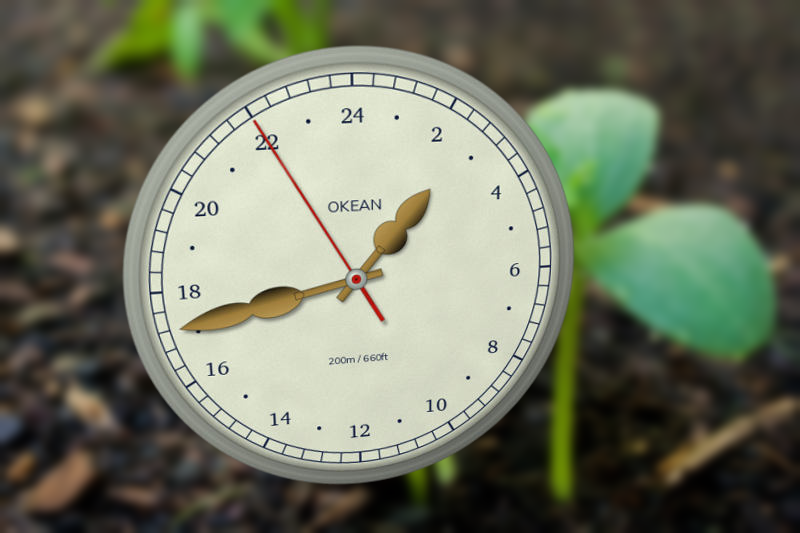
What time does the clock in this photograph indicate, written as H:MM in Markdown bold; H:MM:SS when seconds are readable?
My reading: **2:42:55**
